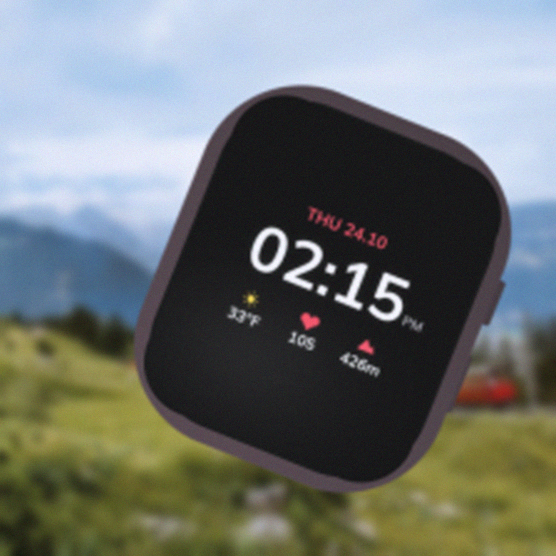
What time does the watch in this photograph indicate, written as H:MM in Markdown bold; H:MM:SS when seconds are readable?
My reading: **2:15**
